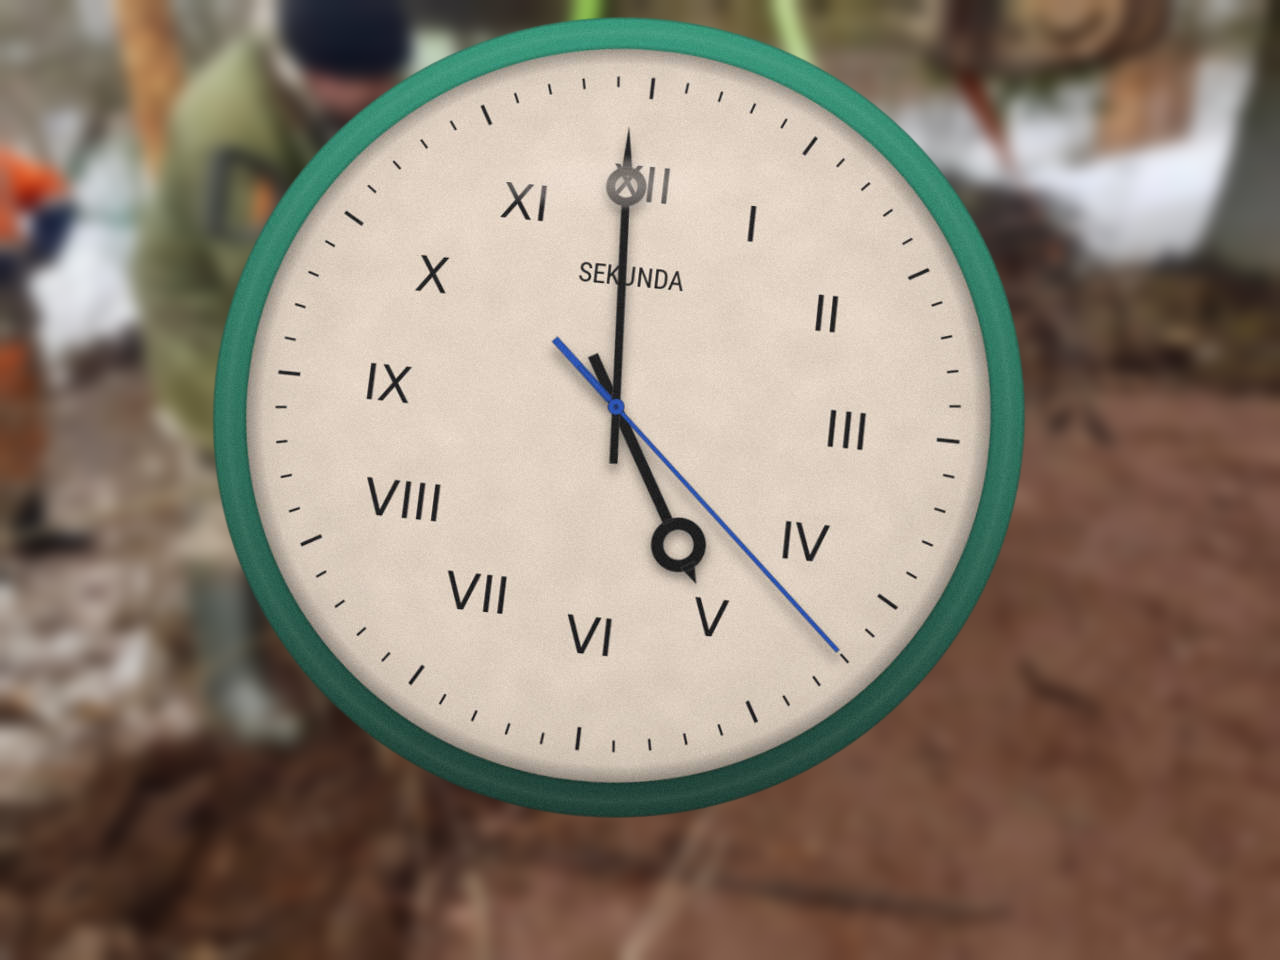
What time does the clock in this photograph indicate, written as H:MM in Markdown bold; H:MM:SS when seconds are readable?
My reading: **4:59:22**
